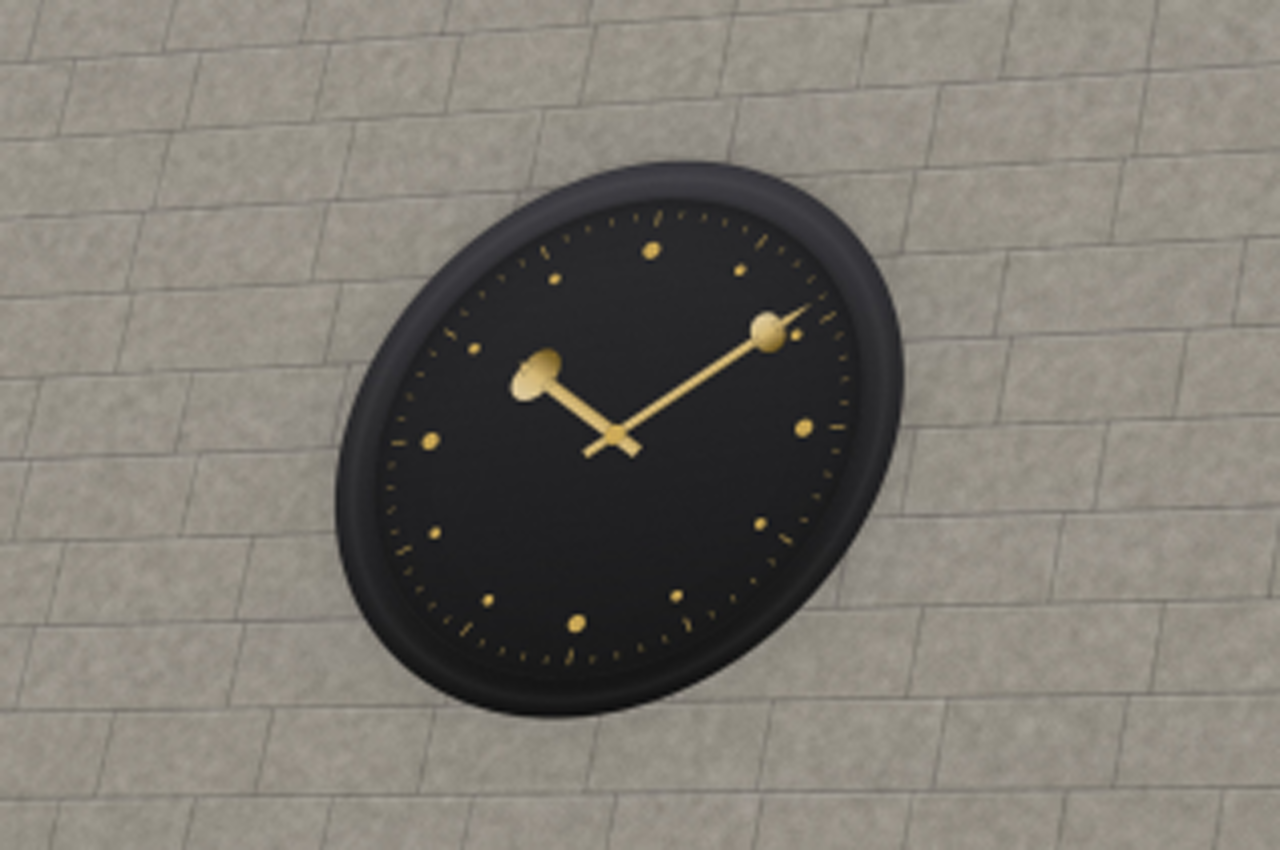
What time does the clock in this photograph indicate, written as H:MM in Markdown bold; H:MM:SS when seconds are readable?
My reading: **10:09**
